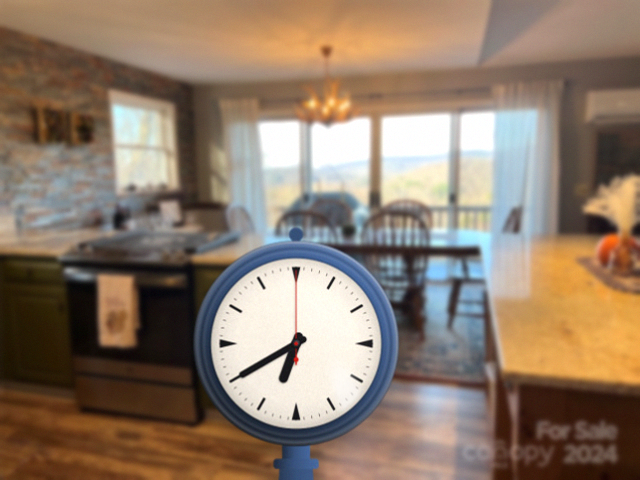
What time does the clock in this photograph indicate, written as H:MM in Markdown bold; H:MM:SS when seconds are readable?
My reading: **6:40:00**
